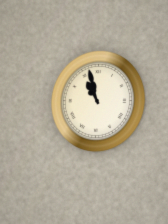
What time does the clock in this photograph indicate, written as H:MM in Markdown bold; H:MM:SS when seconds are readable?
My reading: **10:57**
